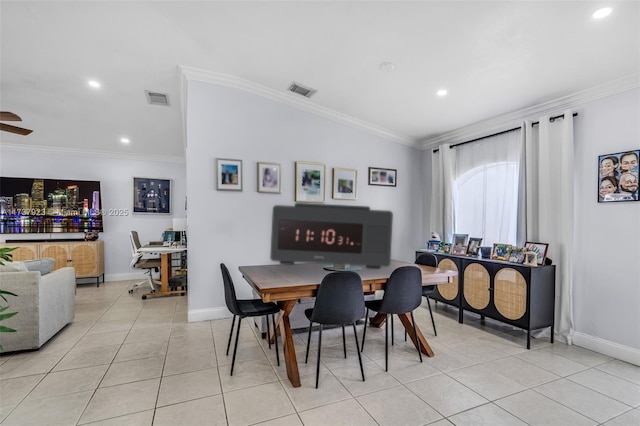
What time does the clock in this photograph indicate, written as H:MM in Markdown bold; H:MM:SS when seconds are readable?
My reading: **11:10**
